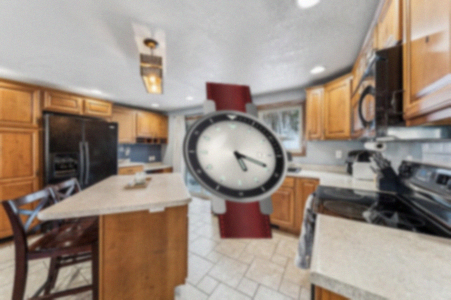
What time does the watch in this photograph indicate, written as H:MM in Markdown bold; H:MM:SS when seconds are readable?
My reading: **5:19**
